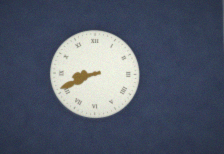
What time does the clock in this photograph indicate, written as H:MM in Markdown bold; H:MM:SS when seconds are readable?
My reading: **8:41**
